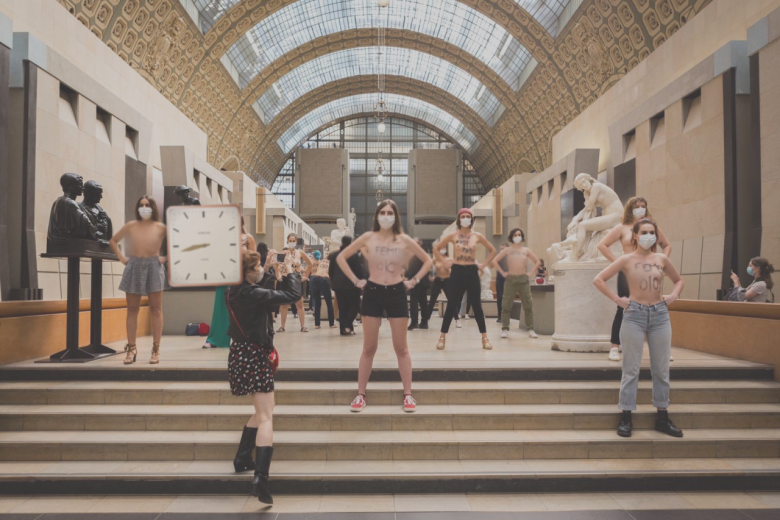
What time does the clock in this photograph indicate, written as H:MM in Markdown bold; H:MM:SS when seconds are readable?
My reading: **8:43**
